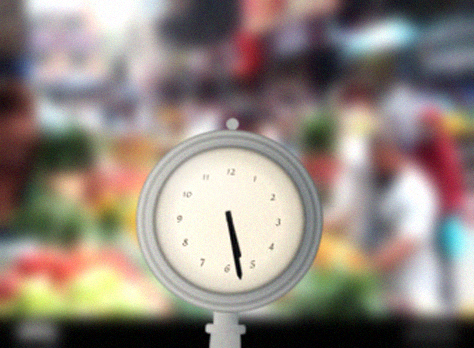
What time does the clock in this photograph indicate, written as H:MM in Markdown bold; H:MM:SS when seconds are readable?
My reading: **5:28**
